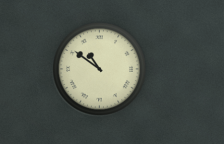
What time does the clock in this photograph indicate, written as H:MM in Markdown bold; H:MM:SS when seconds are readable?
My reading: **10:51**
